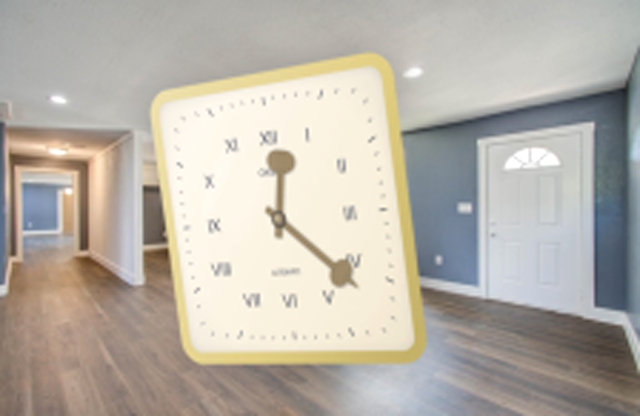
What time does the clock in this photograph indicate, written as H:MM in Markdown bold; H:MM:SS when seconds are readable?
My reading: **12:22**
